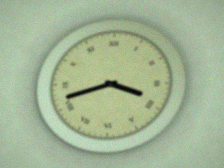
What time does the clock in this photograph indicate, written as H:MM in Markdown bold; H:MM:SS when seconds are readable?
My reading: **3:42**
